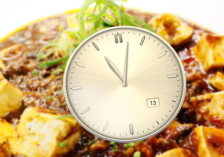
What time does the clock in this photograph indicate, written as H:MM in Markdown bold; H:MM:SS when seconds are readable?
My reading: **11:02**
